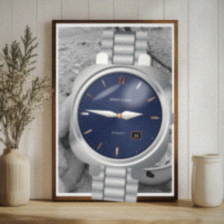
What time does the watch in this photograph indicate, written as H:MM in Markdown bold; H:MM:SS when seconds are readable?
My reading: **2:46**
